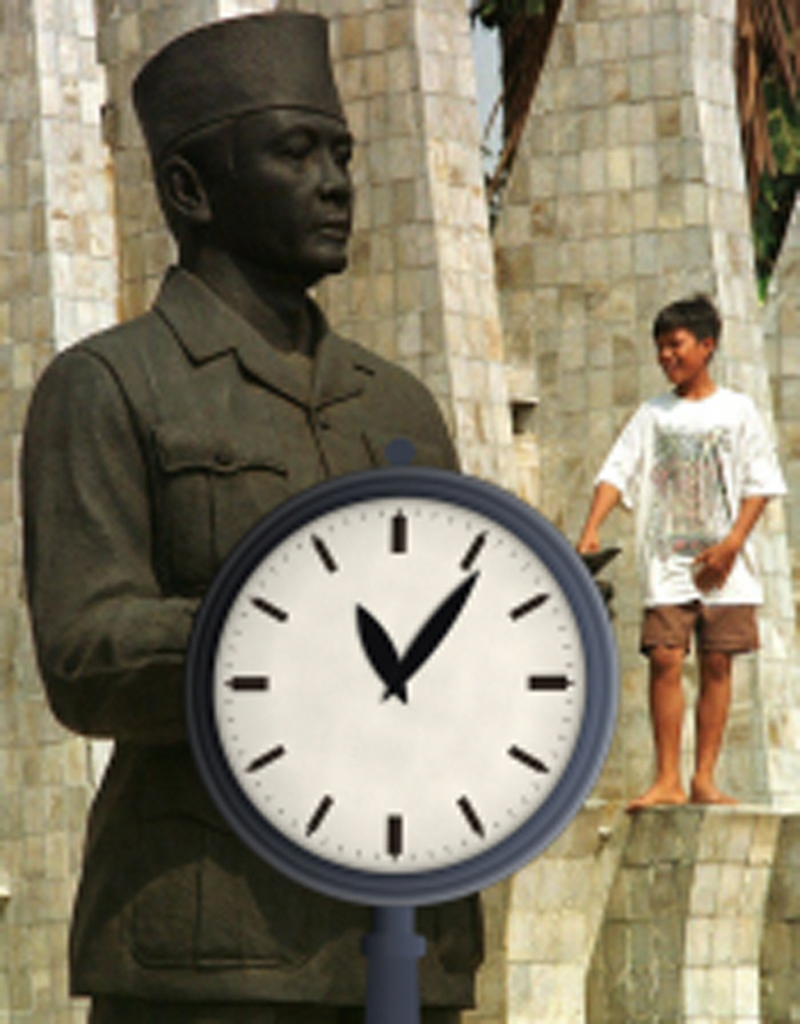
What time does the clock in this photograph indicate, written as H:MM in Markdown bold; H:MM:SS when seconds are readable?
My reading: **11:06**
